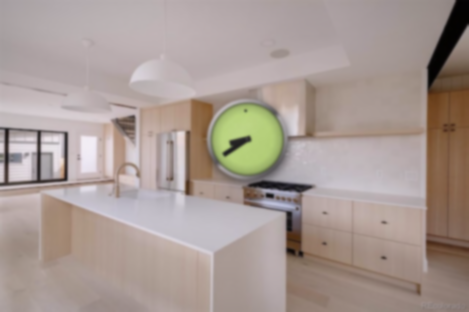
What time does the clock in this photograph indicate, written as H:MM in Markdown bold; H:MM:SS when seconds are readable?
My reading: **8:40**
